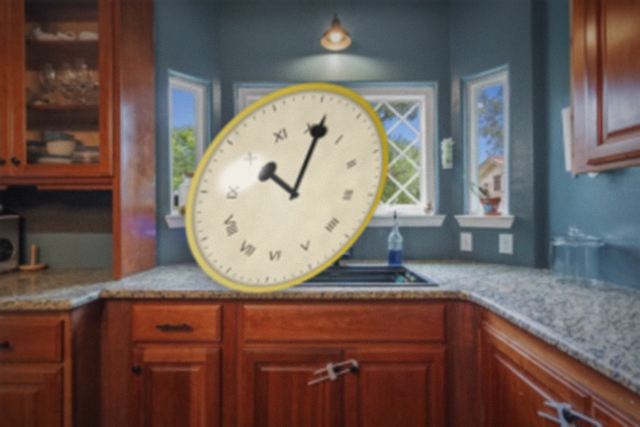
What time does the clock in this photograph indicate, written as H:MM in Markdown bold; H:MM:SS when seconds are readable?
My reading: **10:01**
